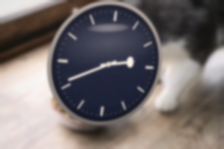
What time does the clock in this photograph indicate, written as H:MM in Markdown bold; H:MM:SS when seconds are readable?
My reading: **2:41**
